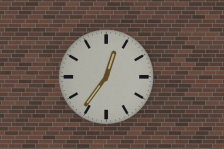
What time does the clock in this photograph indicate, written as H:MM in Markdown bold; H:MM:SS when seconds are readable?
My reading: **12:36**
